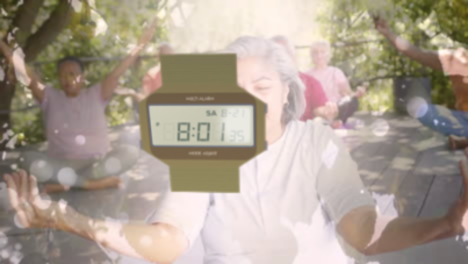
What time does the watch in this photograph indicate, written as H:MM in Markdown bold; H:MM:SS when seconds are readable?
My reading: **8:01:35**
